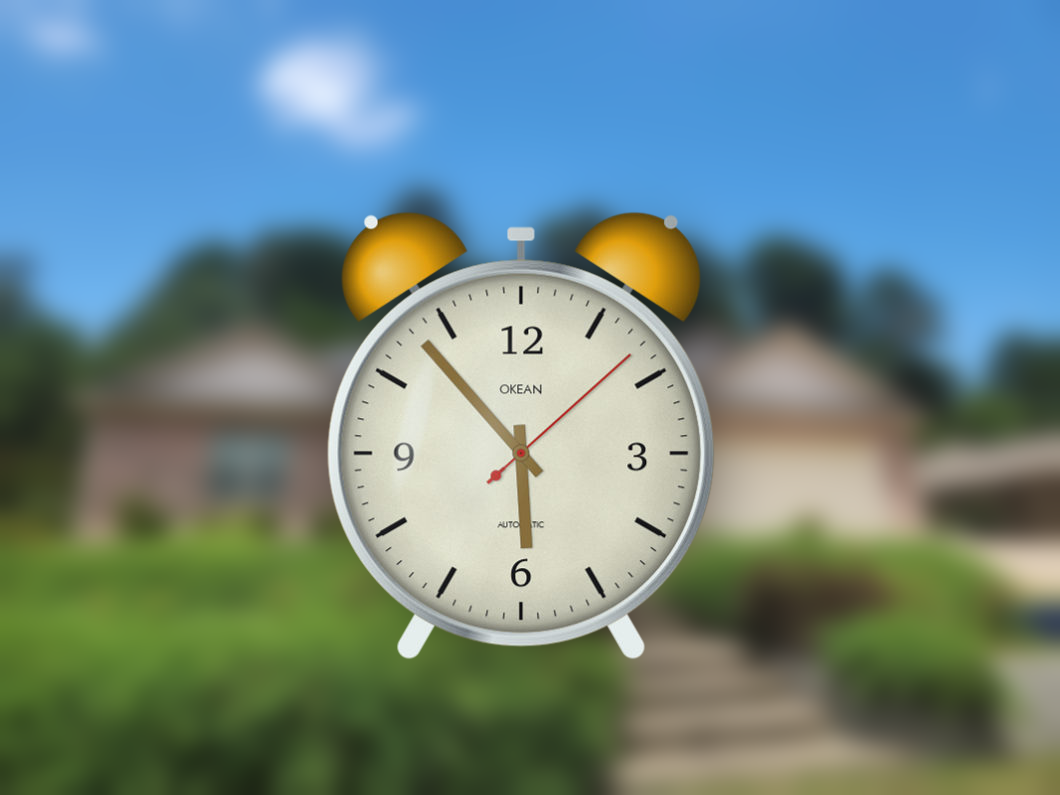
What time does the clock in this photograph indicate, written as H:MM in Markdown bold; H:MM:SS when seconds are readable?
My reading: **5:53:08**
